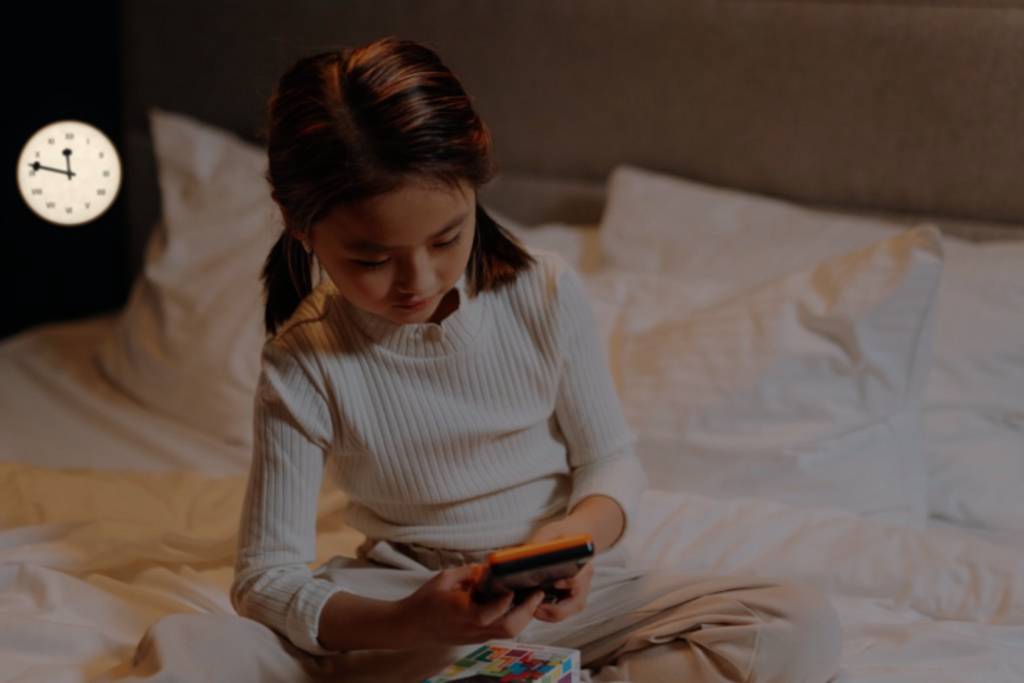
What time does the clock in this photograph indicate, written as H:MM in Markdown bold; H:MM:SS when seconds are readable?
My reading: **11:47**
